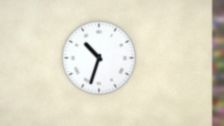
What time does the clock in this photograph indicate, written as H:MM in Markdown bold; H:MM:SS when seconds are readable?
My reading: **10:33**
